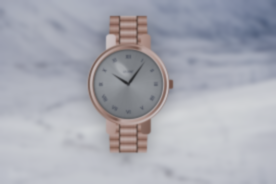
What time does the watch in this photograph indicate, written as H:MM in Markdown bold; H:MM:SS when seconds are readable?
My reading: **10:06**
